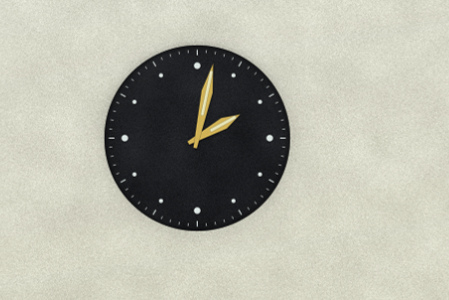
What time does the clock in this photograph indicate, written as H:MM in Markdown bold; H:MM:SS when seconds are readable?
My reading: **2:02**
